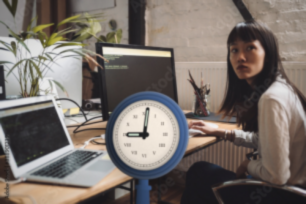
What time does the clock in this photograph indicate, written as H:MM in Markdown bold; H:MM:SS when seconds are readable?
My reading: **9:01**
